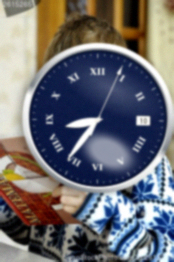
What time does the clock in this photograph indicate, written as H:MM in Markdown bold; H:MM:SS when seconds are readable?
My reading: **8:36:04**
